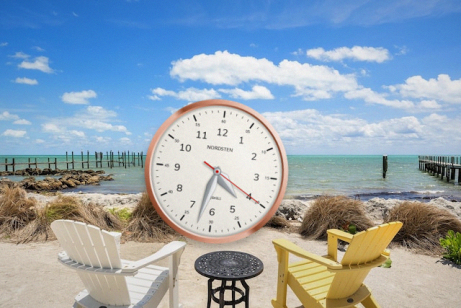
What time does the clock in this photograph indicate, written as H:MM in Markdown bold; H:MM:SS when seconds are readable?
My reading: **4:32:20**
